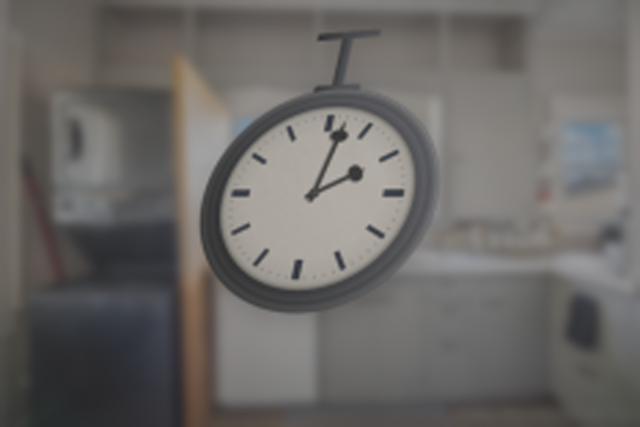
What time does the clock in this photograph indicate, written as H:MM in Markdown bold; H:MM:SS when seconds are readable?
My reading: **2:02**
